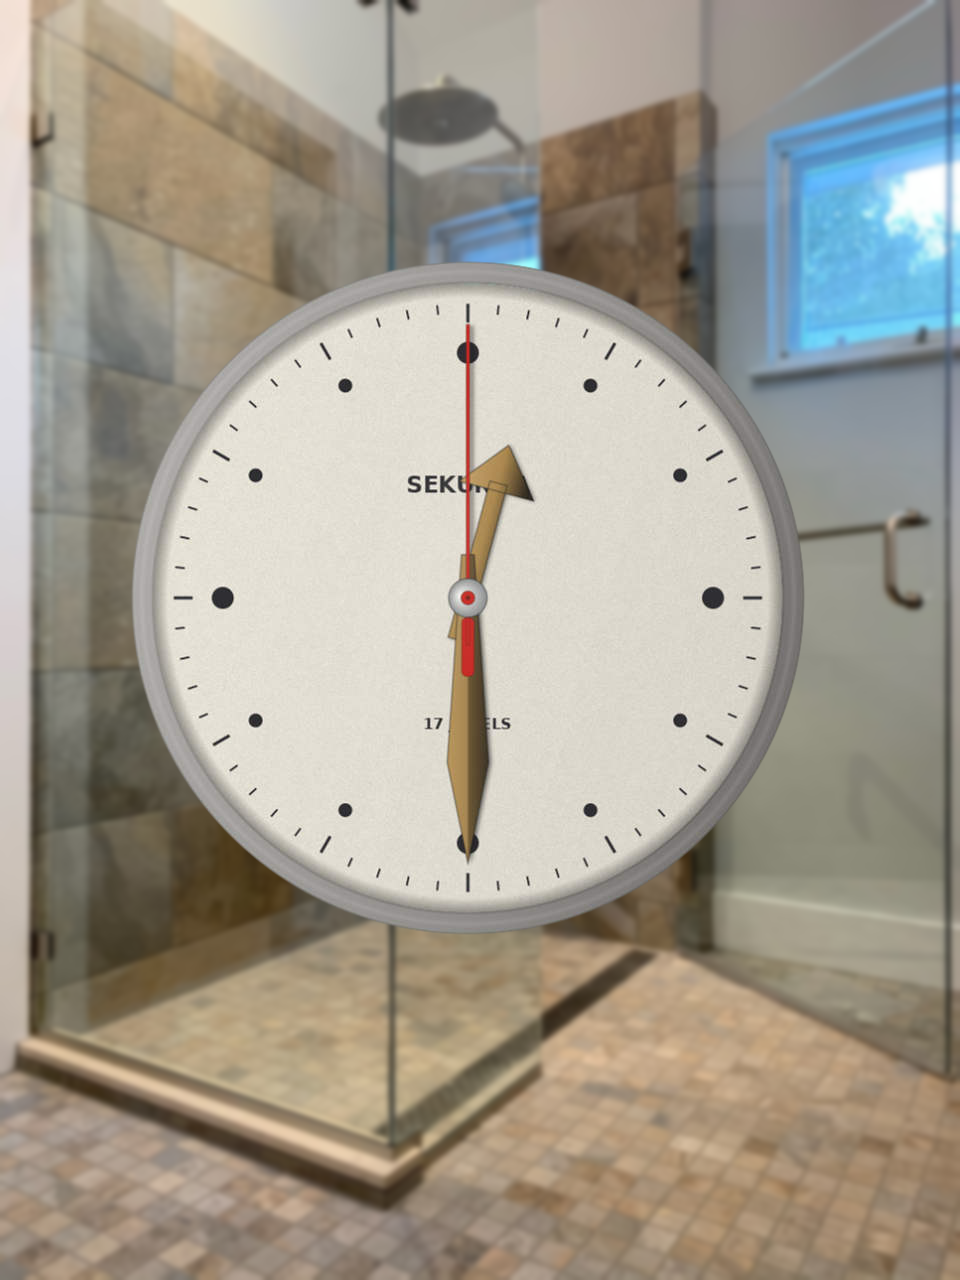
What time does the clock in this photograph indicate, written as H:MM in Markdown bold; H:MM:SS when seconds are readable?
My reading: **12:30:00**
